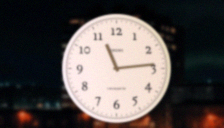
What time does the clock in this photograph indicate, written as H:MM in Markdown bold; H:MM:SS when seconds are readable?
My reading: **11:14**
